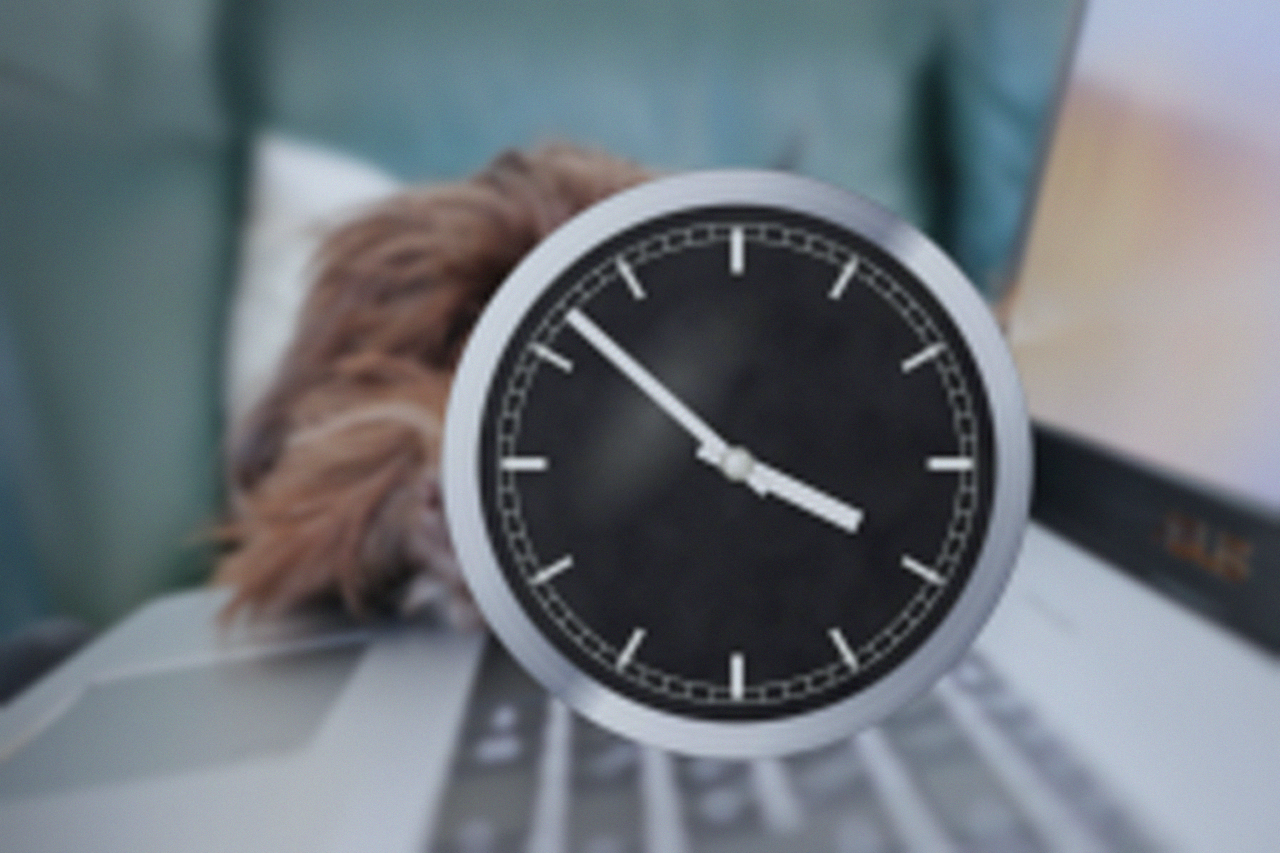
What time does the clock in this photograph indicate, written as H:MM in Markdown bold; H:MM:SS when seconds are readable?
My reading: **3:52**
